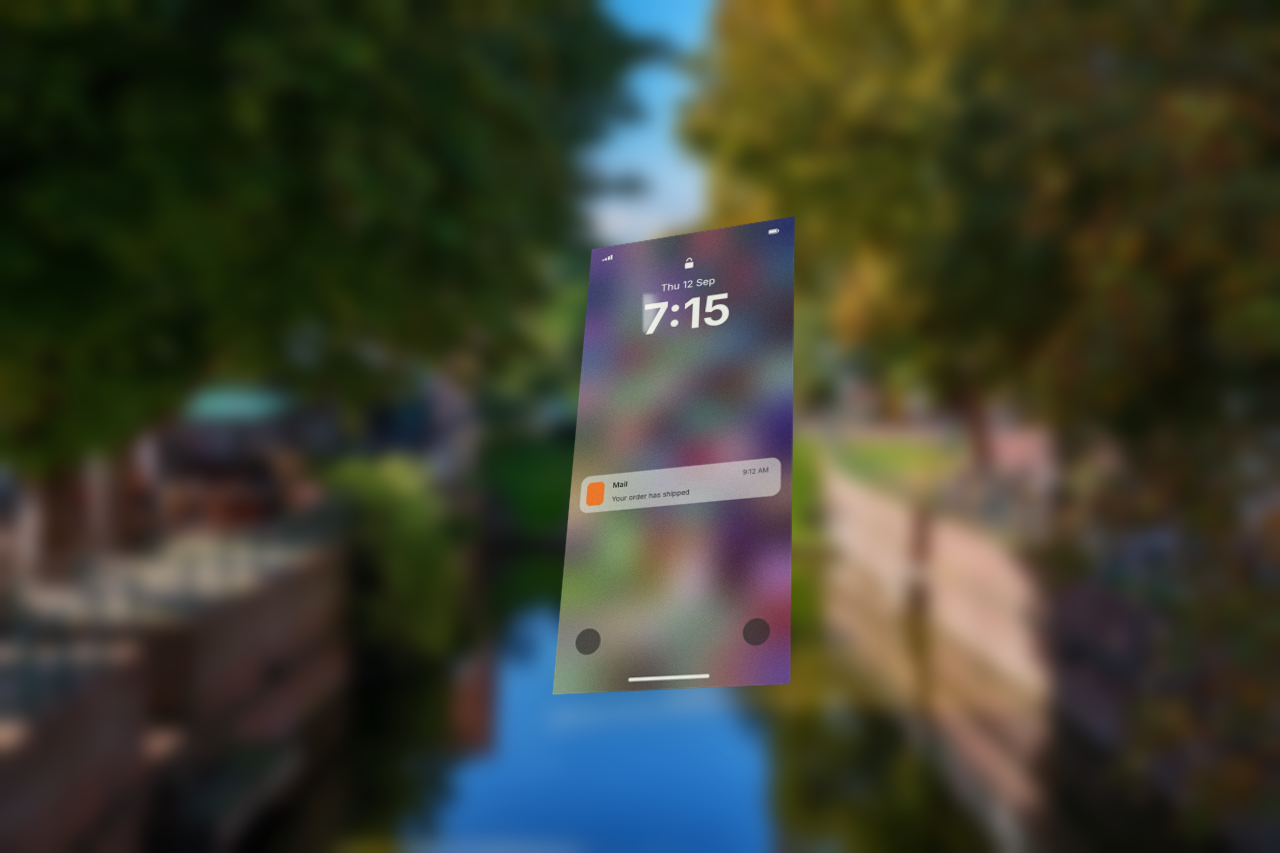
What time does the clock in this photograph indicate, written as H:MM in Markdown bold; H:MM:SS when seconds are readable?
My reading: **7:15**
